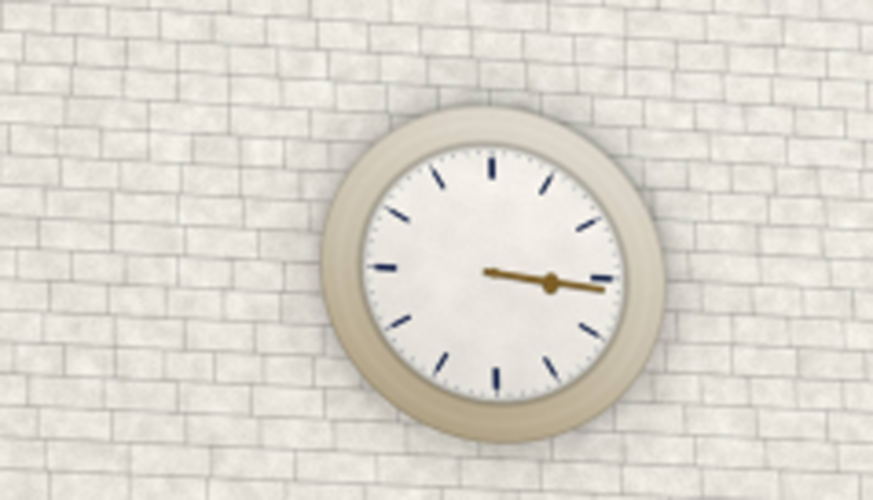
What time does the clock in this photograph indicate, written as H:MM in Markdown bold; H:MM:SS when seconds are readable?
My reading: **3:16**
